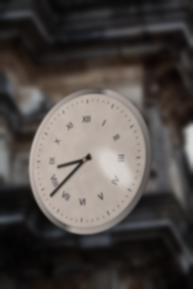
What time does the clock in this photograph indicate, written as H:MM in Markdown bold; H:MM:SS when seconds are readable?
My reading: **8:38**
